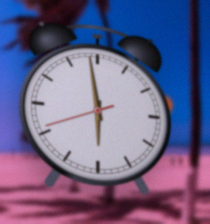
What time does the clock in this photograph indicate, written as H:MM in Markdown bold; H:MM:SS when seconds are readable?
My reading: **5:58:41**
